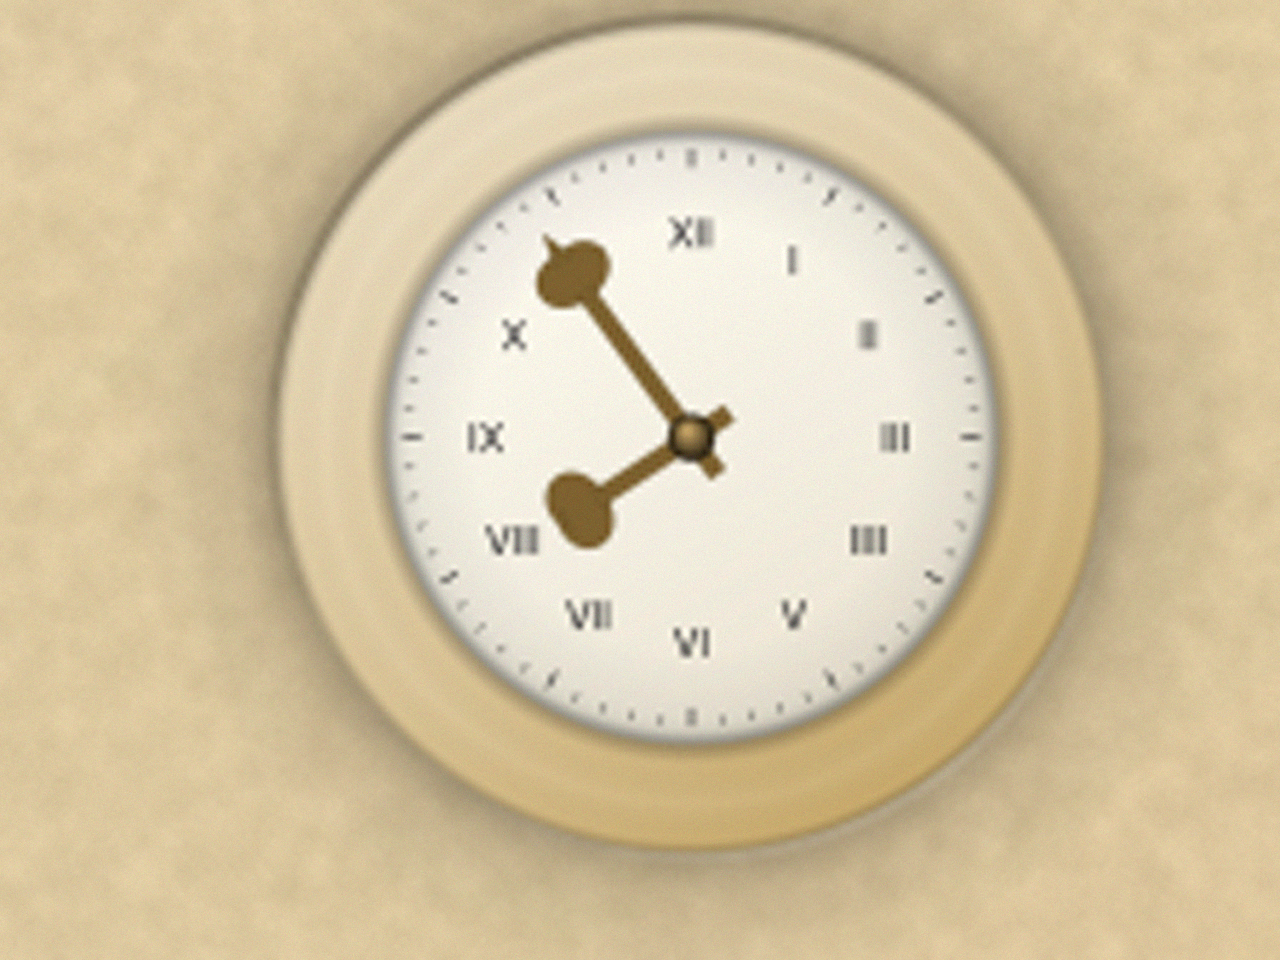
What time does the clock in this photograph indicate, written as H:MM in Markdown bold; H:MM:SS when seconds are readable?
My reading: **7:54**
